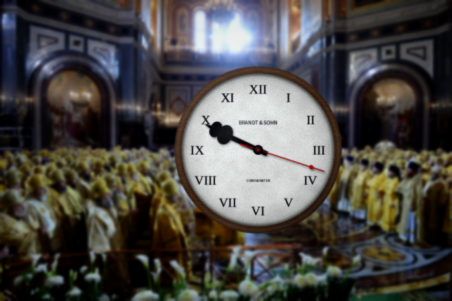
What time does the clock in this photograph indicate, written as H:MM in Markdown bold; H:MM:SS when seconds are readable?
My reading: **9:49:18**
